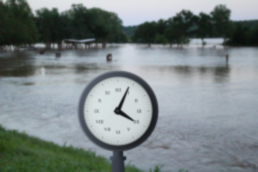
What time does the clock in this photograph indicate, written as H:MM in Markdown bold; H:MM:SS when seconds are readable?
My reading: **4:04**
